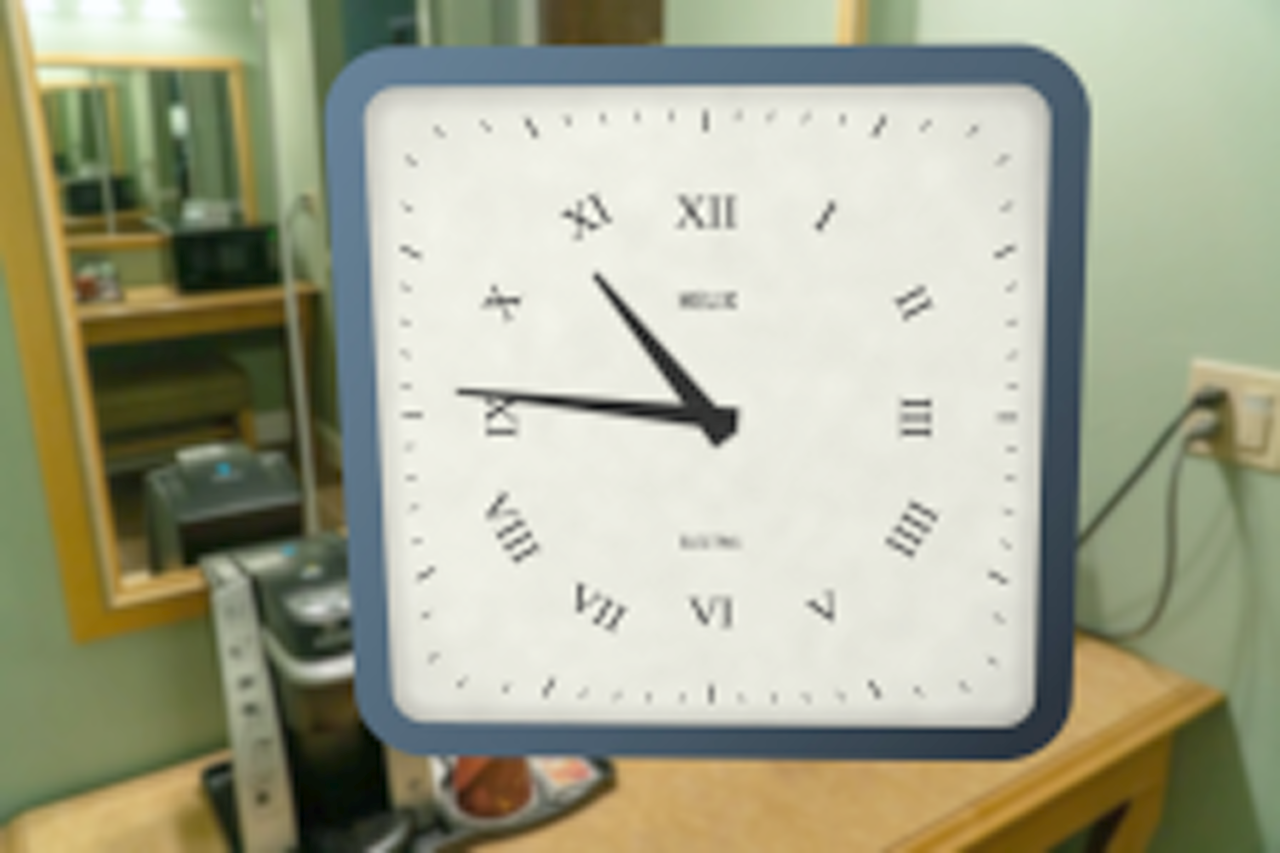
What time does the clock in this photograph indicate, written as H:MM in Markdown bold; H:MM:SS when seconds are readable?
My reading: **10:46**
